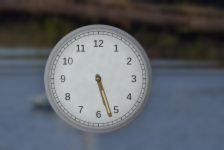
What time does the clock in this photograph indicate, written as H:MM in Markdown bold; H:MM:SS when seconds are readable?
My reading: **5:27**
